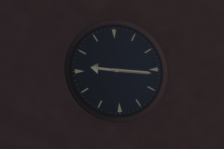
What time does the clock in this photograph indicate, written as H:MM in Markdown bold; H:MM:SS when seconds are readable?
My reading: **9:16**
